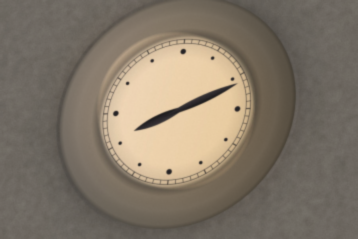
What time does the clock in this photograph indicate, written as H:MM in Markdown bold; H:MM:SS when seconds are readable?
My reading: **8:11**
